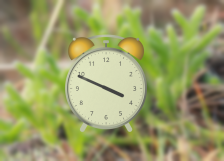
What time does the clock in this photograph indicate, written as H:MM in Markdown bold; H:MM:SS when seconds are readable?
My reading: **3:49**
